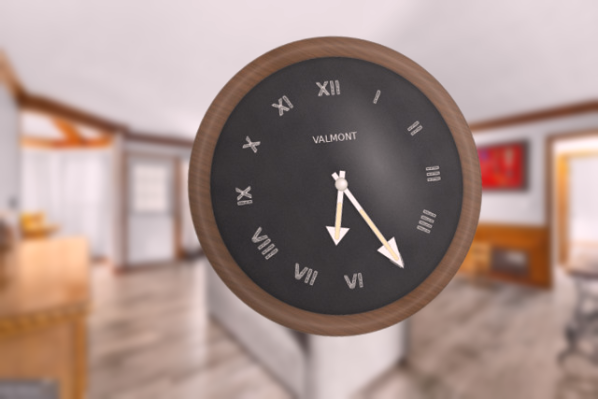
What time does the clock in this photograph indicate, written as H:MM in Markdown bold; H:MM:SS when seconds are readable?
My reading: **6:25**
